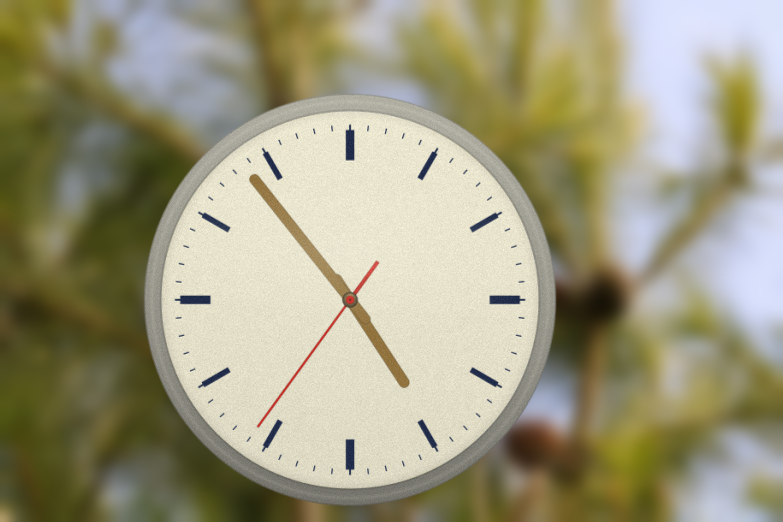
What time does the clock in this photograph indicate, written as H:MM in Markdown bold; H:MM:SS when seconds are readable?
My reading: **4:53:36**
